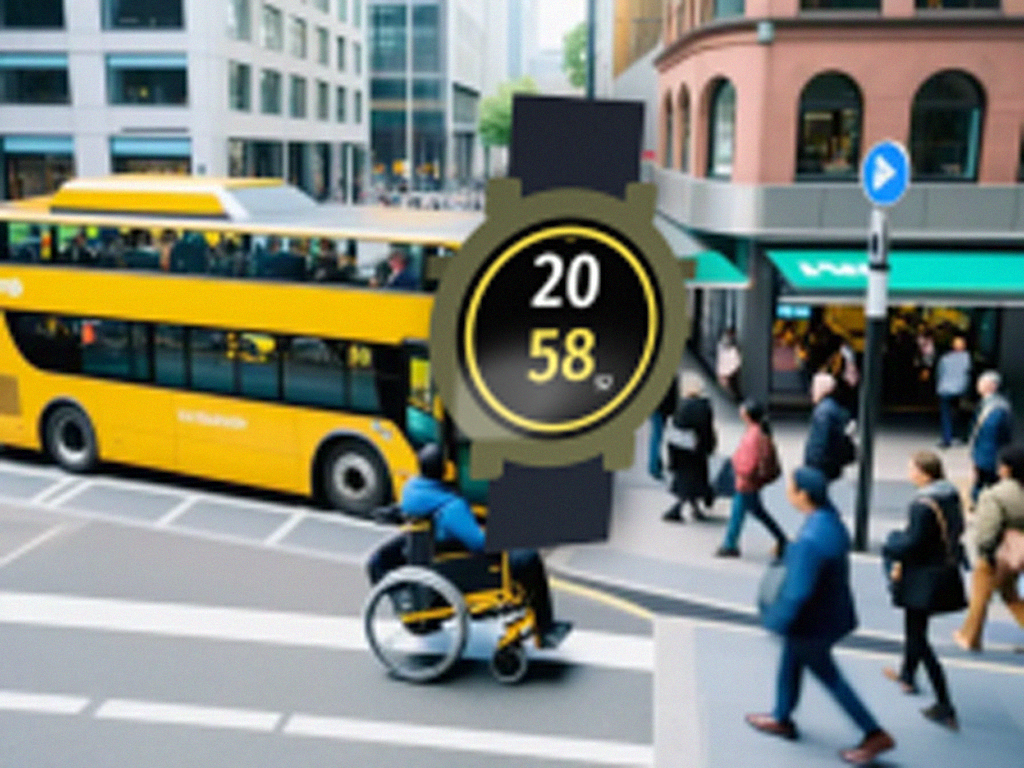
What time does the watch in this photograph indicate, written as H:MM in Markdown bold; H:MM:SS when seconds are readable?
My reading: **20:58**
